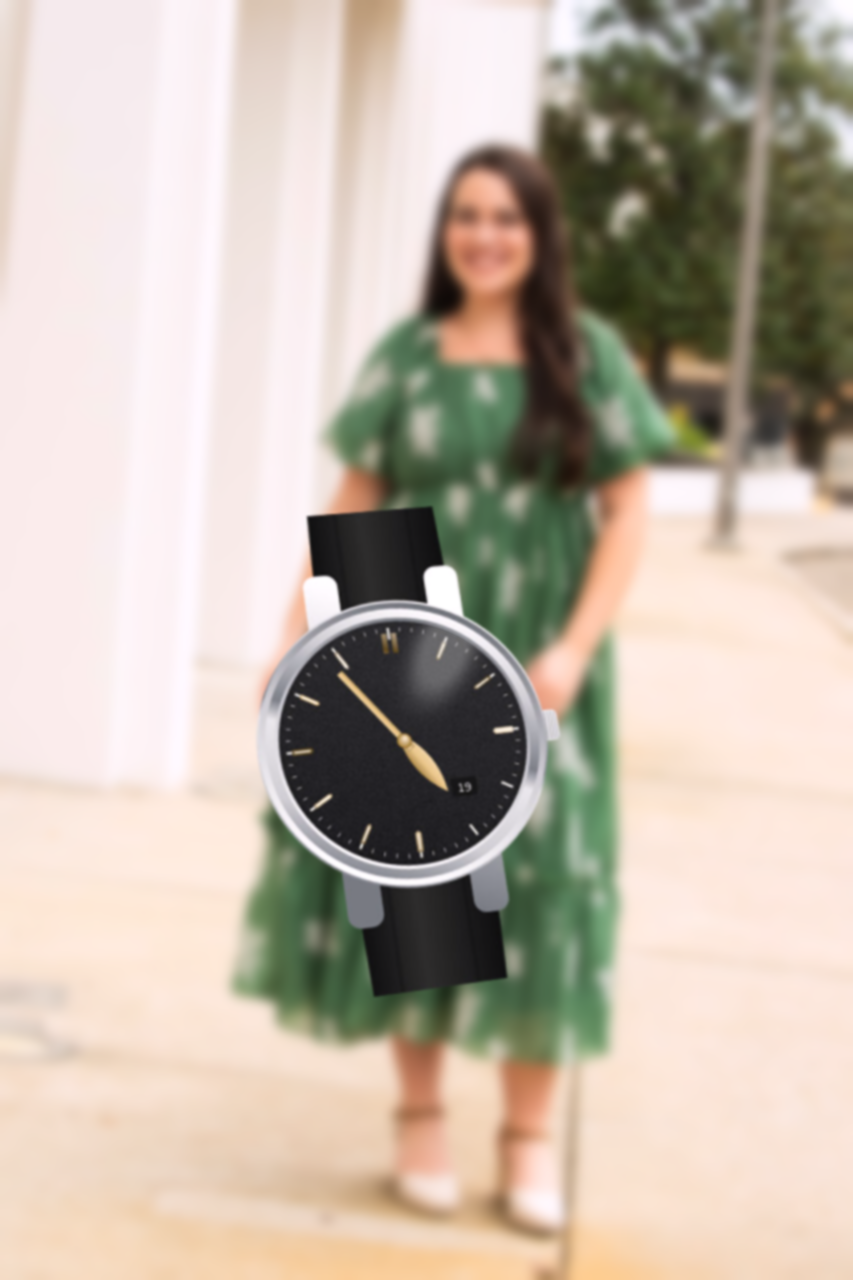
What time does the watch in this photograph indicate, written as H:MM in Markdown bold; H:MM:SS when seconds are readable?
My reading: **4:54**
